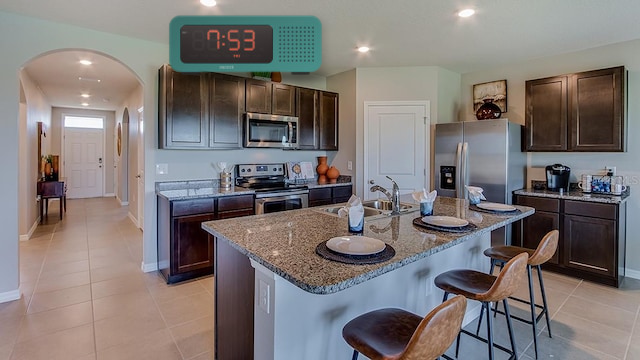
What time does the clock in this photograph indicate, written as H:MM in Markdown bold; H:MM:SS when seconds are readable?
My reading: **7:53**
